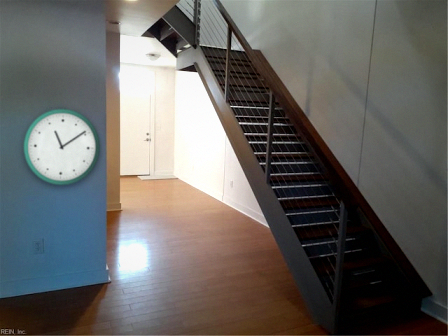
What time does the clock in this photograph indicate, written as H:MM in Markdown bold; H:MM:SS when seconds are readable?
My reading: **11:09**
